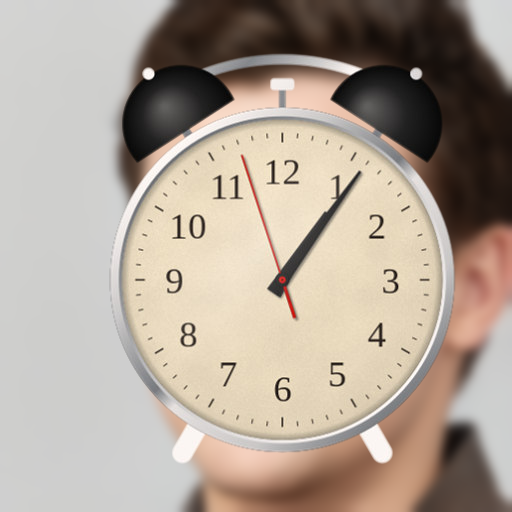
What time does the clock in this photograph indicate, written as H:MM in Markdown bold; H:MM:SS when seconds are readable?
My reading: **1:05:57**
